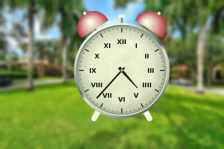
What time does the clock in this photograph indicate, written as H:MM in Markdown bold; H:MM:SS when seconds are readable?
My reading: **4:37**
